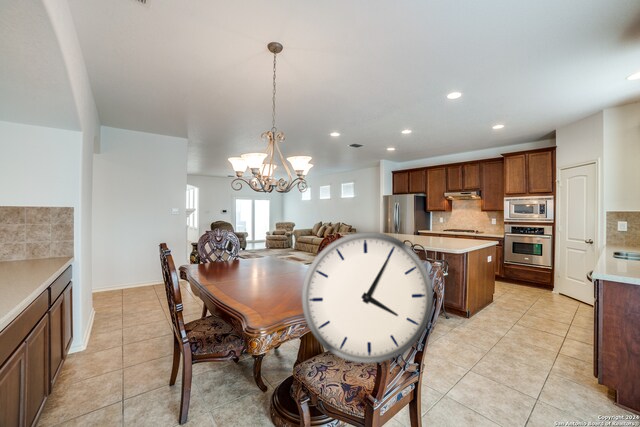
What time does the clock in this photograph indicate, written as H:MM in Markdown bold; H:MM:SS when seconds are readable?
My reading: **4:05**
